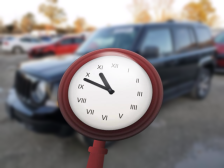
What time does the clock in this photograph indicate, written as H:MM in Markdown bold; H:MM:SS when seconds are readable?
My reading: **10:48**
